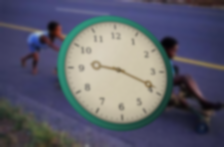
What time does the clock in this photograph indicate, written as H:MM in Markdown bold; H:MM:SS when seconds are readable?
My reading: **9:19**
